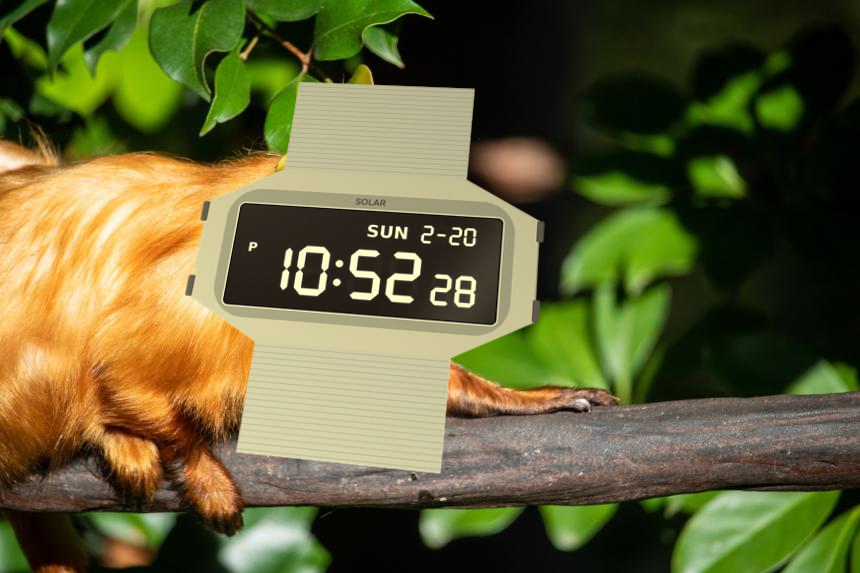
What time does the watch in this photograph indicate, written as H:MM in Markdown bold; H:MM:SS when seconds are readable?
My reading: **10:52:28**
